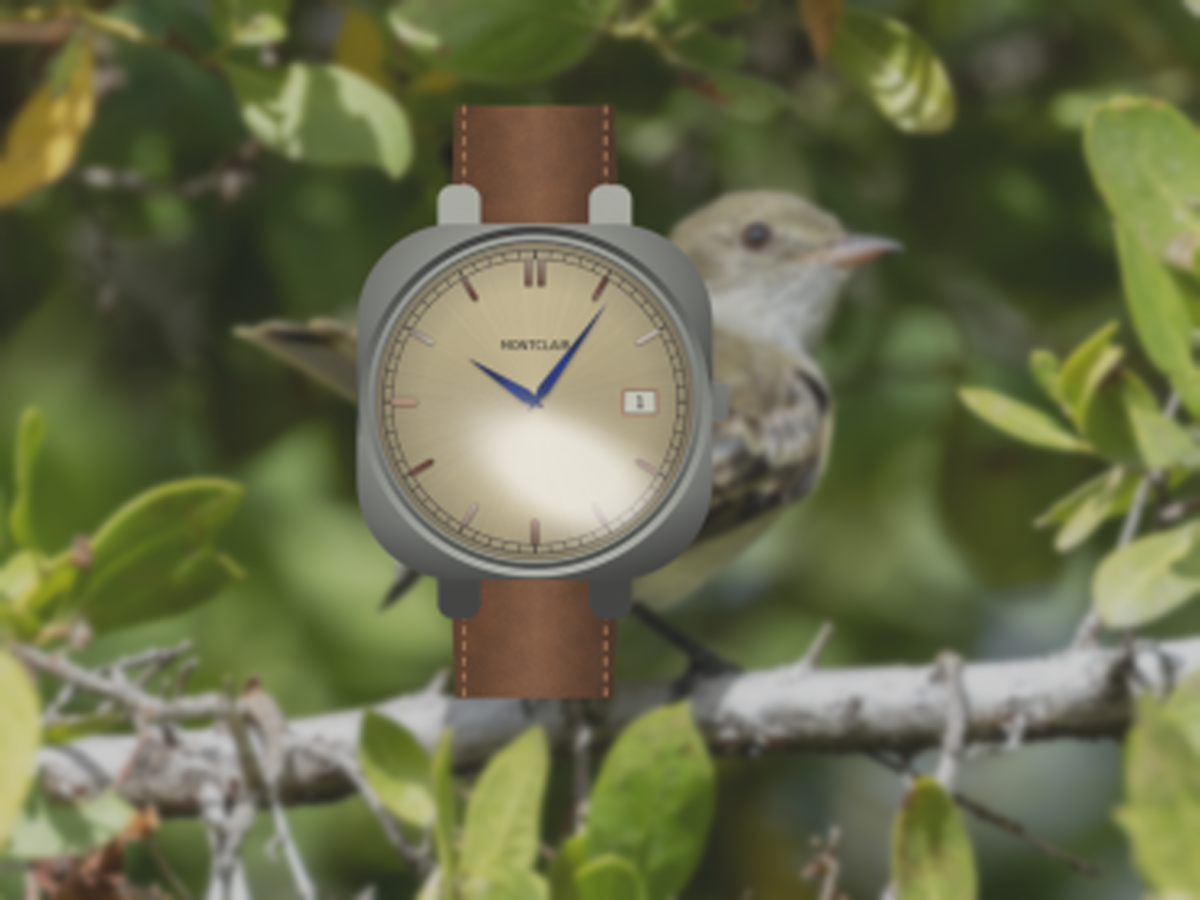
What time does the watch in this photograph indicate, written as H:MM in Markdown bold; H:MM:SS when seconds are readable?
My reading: **10:06**
